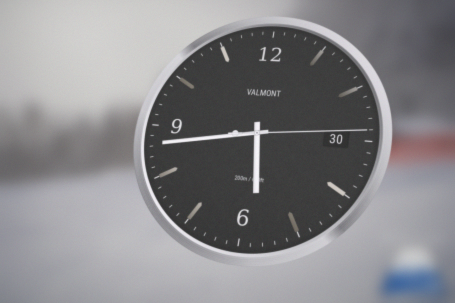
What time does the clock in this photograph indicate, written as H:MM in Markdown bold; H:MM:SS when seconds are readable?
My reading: **5:43:14**
